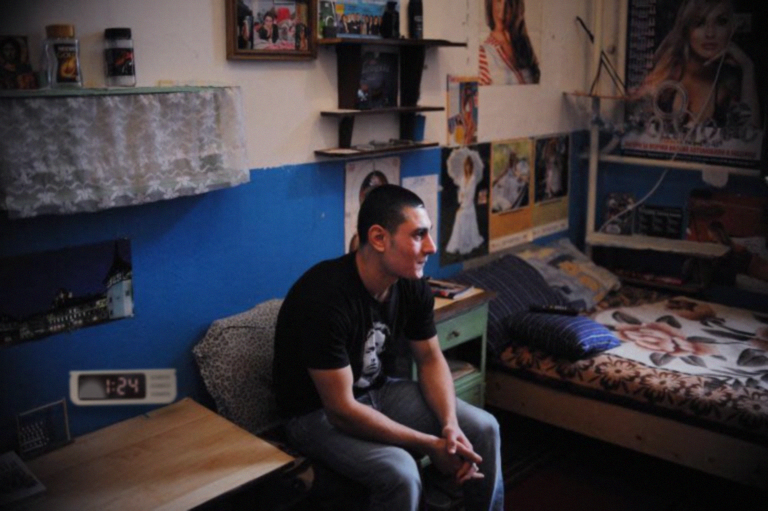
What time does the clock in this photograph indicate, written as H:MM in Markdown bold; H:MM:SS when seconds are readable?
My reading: **1:24**
